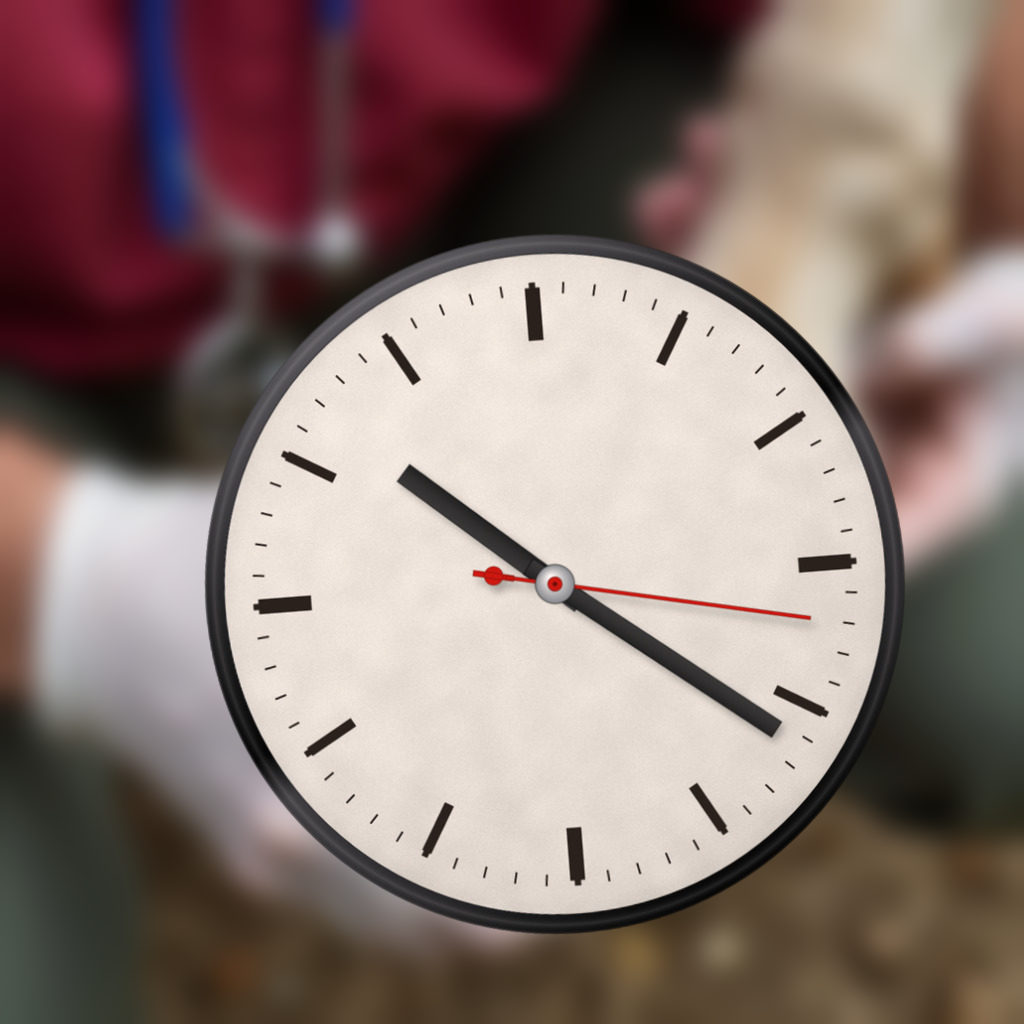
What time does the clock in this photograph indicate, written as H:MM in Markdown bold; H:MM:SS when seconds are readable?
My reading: **10:21:17**
